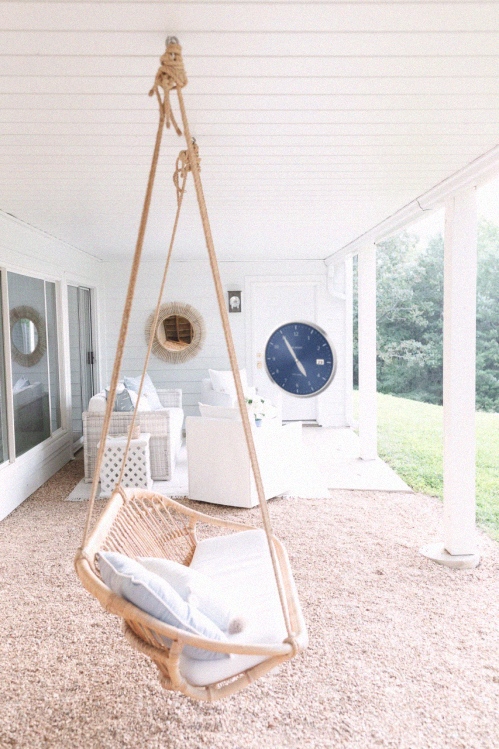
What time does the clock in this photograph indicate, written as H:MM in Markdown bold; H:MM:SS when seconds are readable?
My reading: **4:55**
